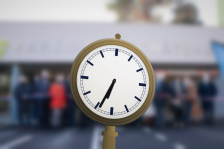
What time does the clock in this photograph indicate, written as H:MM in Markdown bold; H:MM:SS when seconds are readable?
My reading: **6:34**
